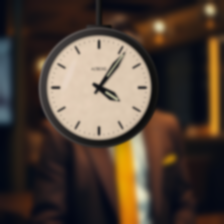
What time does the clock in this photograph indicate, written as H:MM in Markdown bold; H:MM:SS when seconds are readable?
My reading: **4:06**
